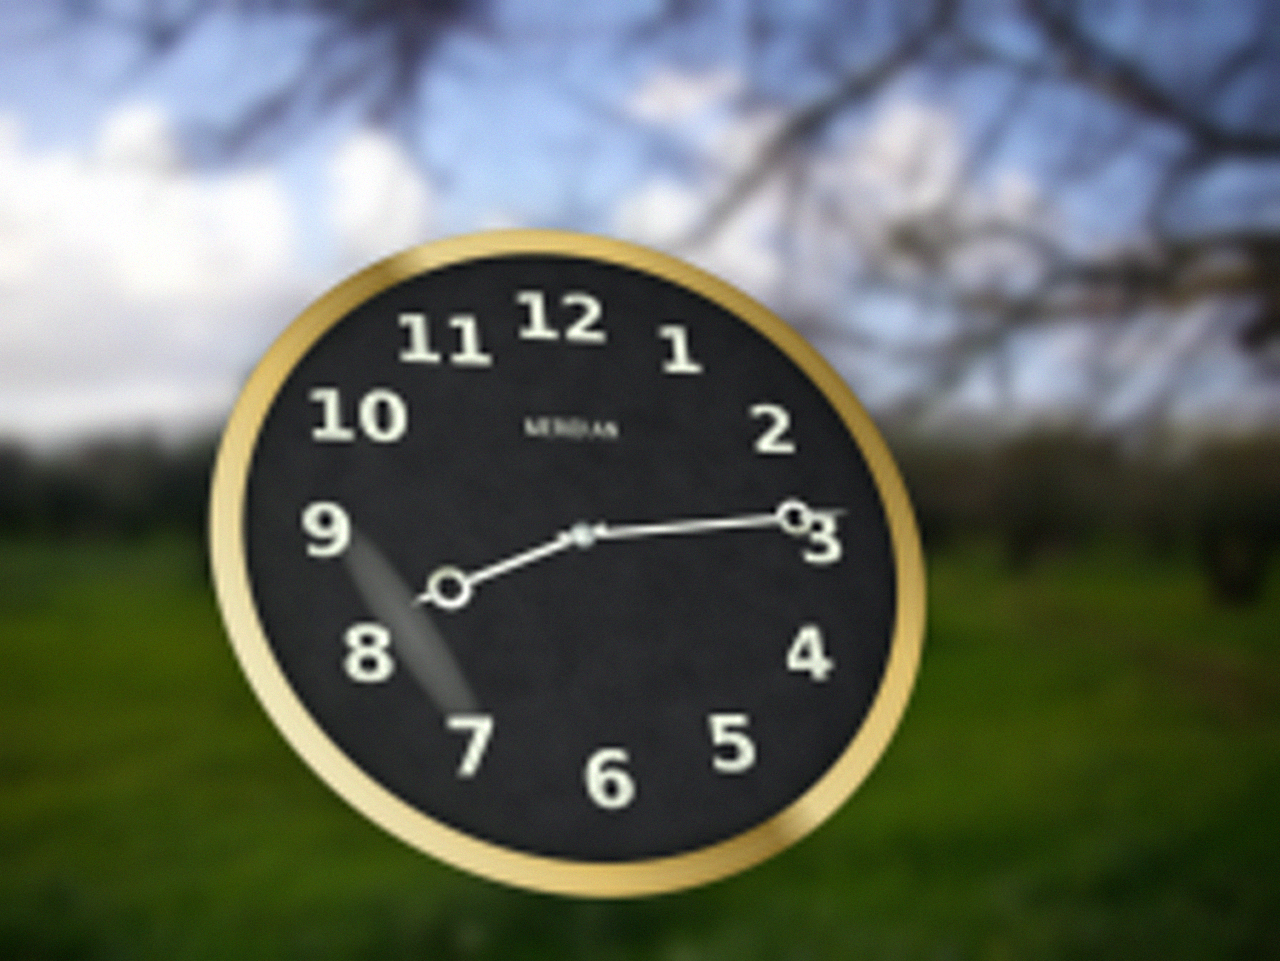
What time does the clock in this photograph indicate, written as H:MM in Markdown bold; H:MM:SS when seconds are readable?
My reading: **8:14**
